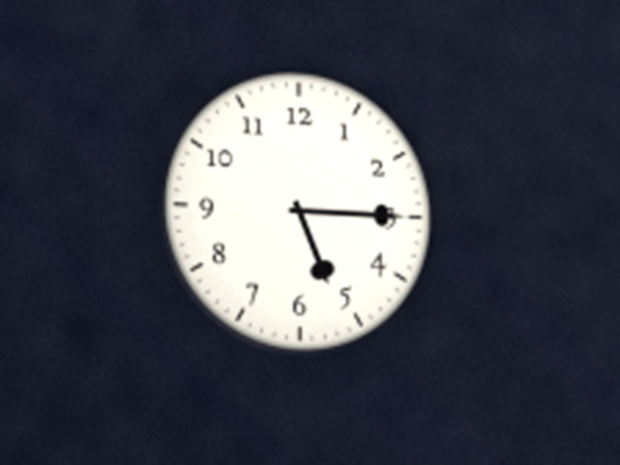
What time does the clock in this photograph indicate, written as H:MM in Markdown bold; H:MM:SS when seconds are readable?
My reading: **5:15**
